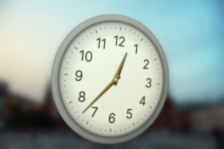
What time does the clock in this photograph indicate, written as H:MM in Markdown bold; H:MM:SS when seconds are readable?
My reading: **12:37**
